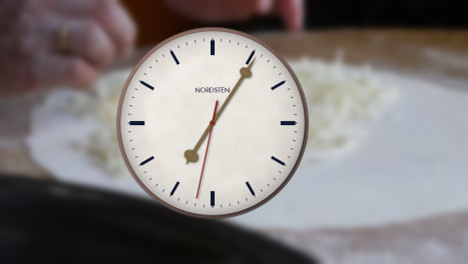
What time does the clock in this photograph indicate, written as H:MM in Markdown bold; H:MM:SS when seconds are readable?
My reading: **7:05:32**
